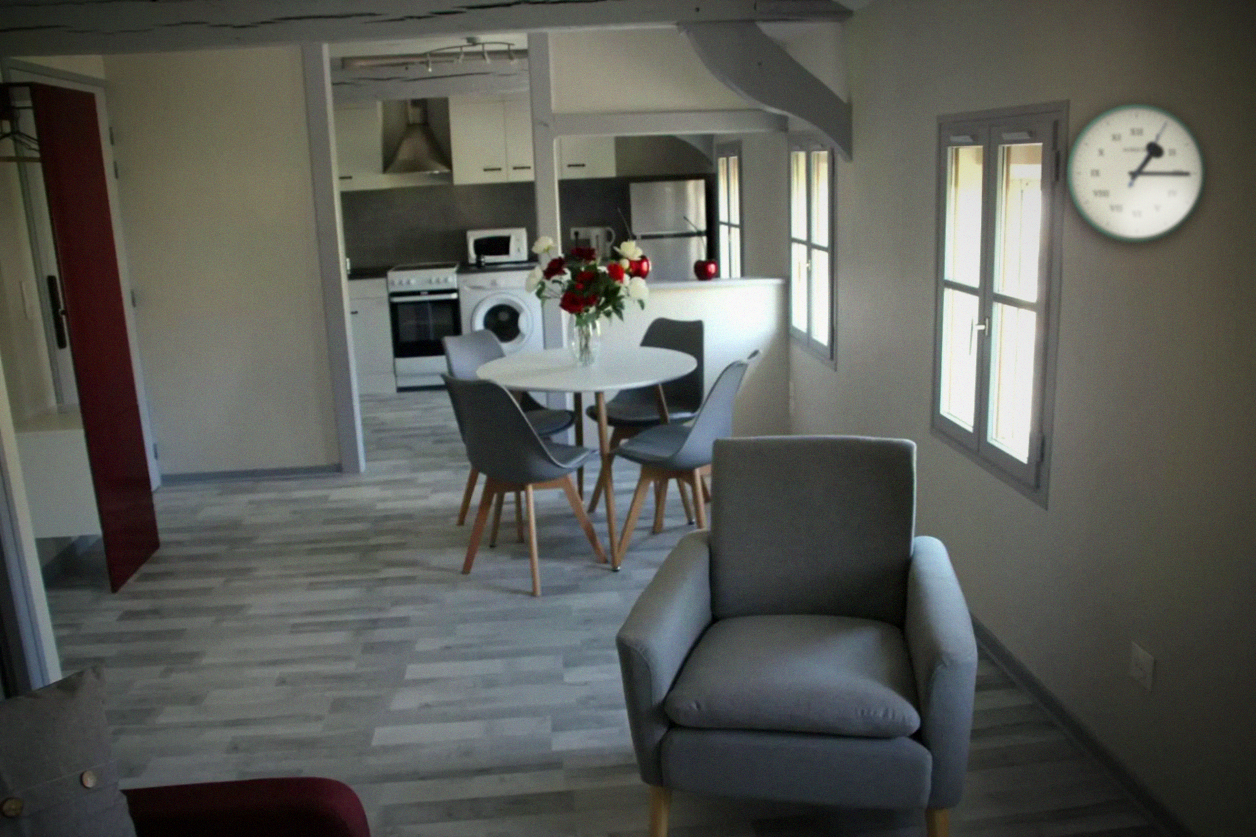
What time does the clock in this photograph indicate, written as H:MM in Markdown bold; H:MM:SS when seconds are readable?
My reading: **1:15:05**
